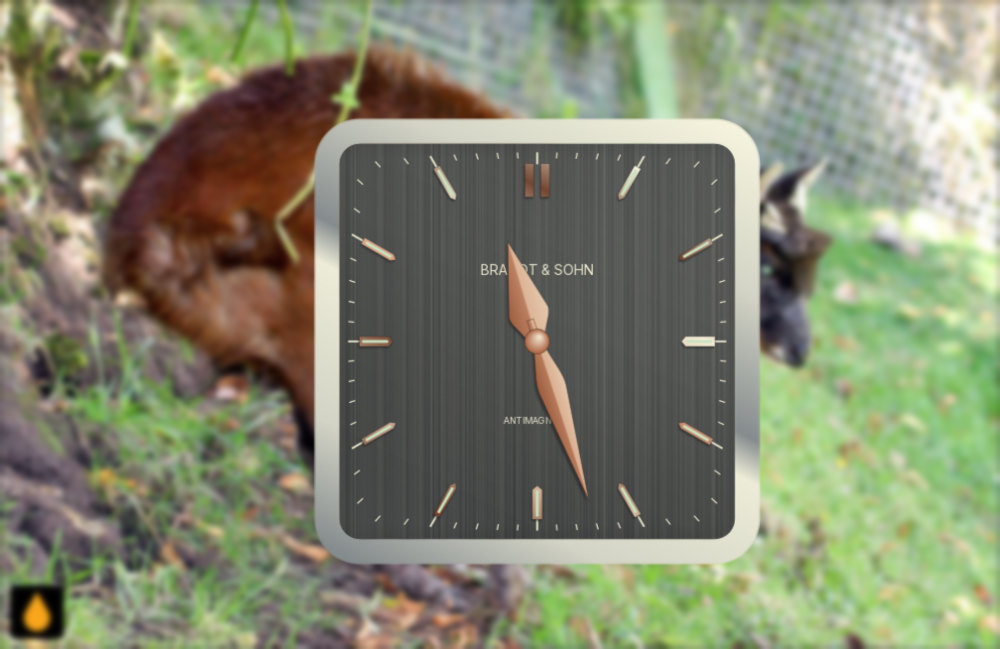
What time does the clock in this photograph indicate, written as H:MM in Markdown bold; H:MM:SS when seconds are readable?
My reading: **11:27**
